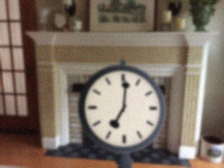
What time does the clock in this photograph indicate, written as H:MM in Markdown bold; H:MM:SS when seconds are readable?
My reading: **7:01**
